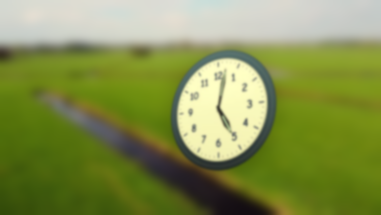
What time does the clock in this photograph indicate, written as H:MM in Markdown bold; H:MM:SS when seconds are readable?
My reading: **5:02**
